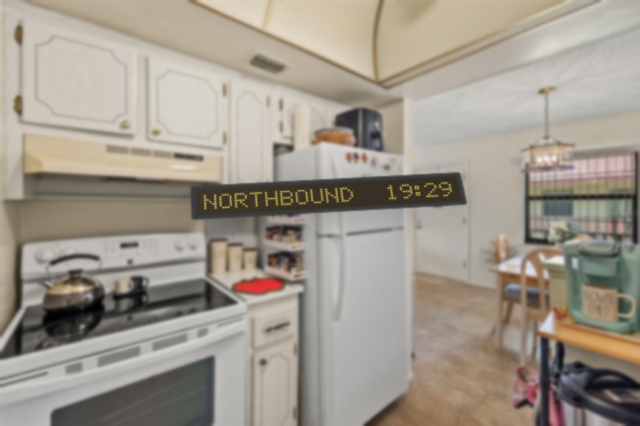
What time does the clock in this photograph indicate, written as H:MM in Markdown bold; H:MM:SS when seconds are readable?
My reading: **19:29**
